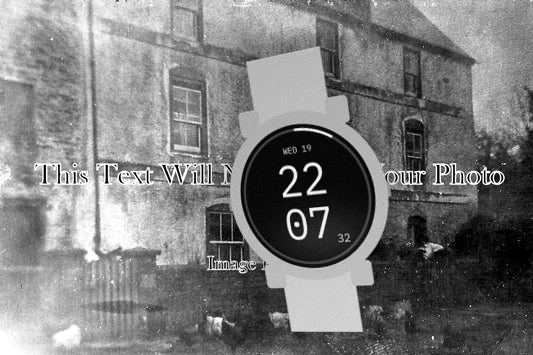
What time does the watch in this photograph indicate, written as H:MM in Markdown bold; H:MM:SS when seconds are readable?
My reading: **22:07:32**
